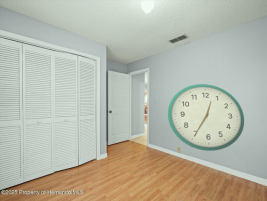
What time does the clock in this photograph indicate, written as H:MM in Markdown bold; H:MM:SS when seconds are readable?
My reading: **12:35**
